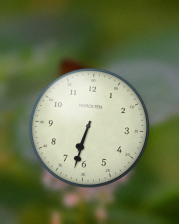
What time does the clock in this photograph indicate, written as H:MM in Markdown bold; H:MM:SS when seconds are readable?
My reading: **6:32**
